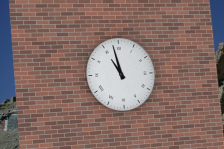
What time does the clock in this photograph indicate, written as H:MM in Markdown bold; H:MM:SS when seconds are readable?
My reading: **10:58**
